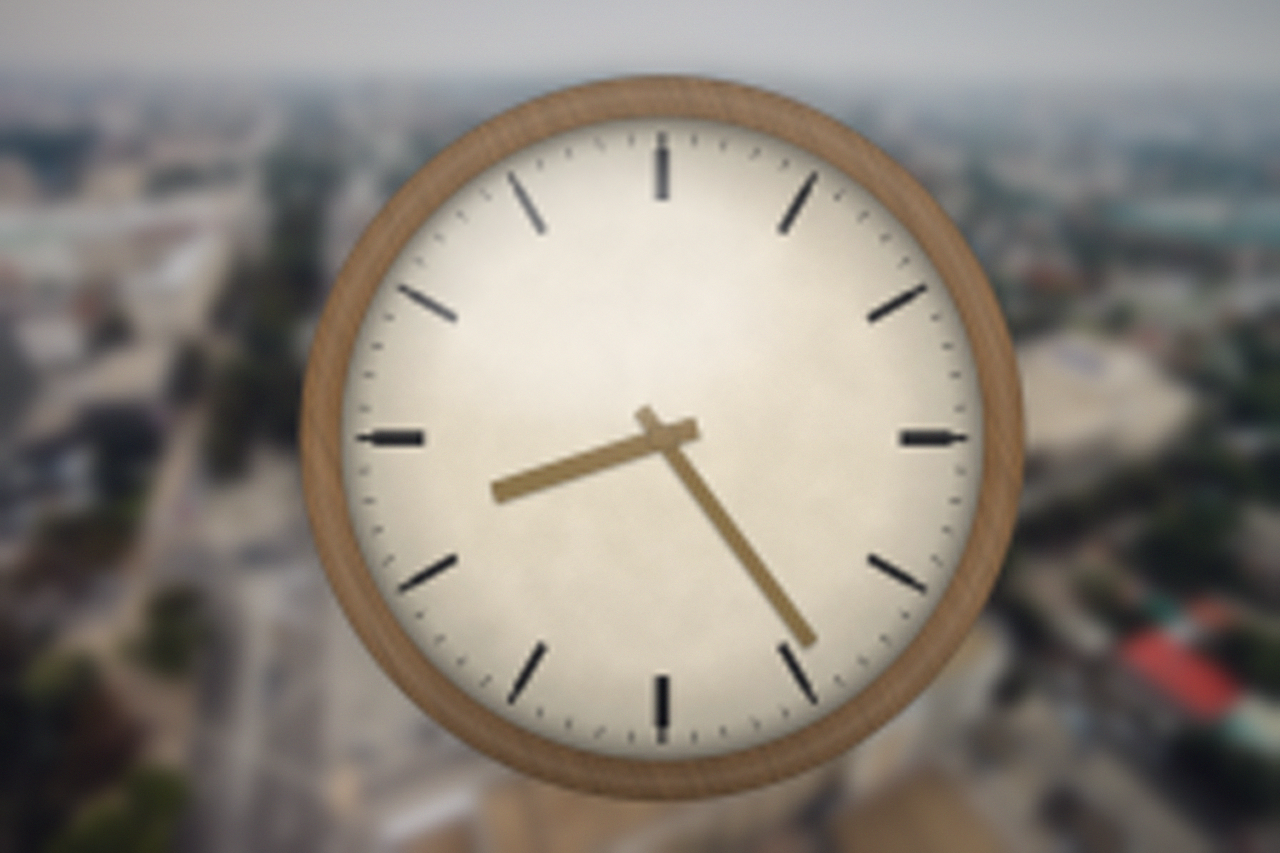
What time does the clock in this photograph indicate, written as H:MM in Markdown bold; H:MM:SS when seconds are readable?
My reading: **8:24**
